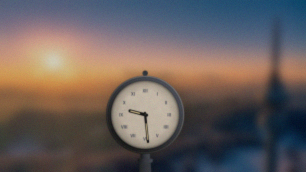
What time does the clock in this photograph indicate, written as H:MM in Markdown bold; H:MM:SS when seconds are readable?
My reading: **9:29**
